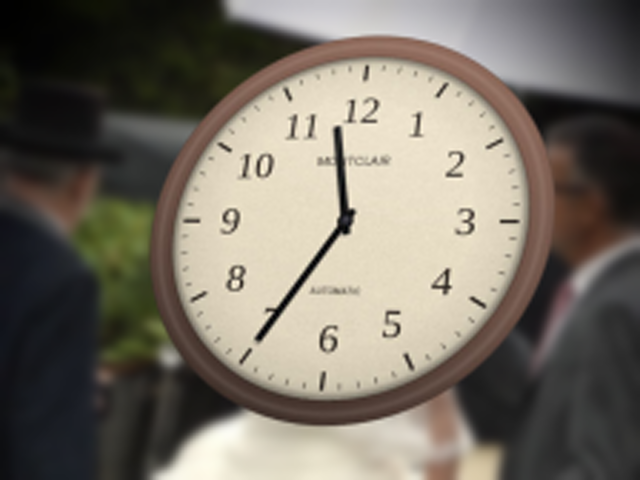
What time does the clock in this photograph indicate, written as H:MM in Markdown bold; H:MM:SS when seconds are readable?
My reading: **11:35**
